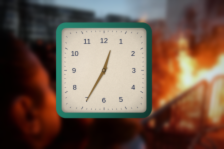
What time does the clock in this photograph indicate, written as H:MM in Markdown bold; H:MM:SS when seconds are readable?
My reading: **12:35**
